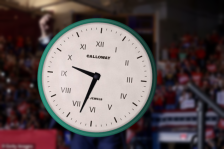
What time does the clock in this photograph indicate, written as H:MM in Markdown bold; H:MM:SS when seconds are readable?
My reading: **9:33**
